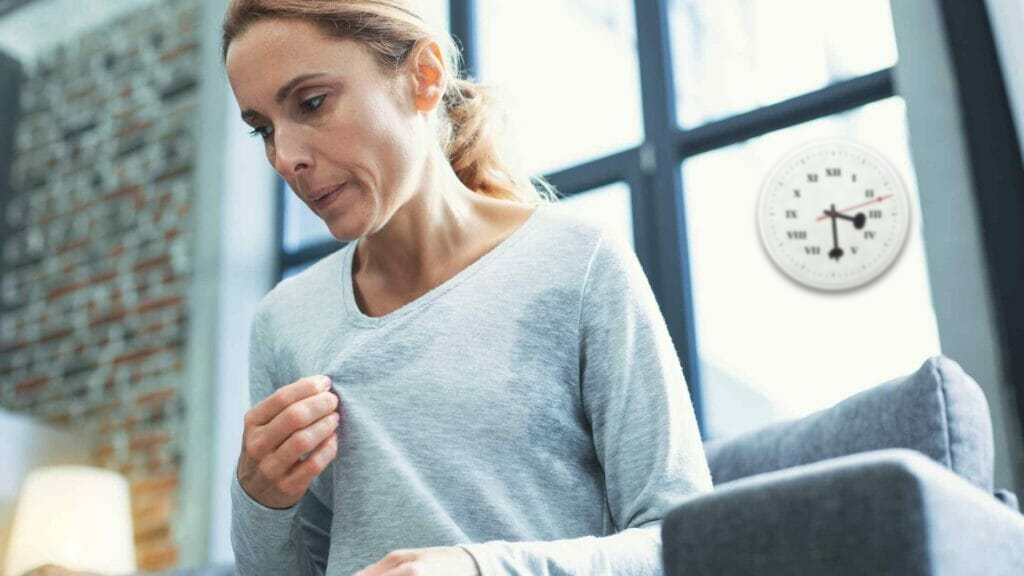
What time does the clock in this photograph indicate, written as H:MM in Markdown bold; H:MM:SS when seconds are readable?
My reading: **3:29:12**
